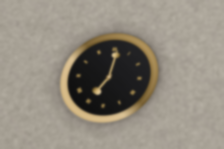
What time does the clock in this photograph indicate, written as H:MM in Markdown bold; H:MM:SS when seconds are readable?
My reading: **7:01**
